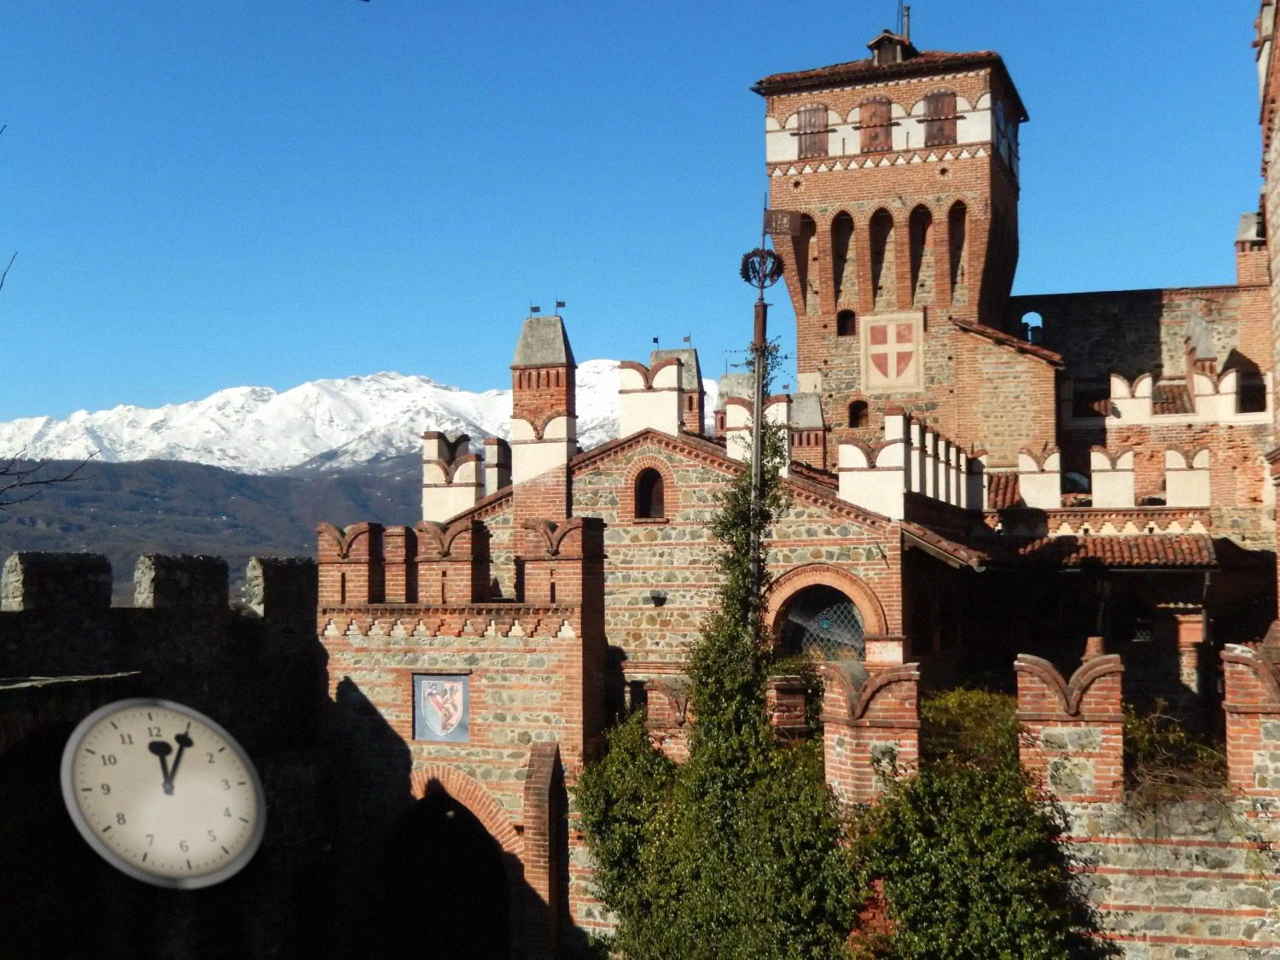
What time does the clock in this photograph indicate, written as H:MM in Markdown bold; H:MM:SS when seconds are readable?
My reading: **12:05**
